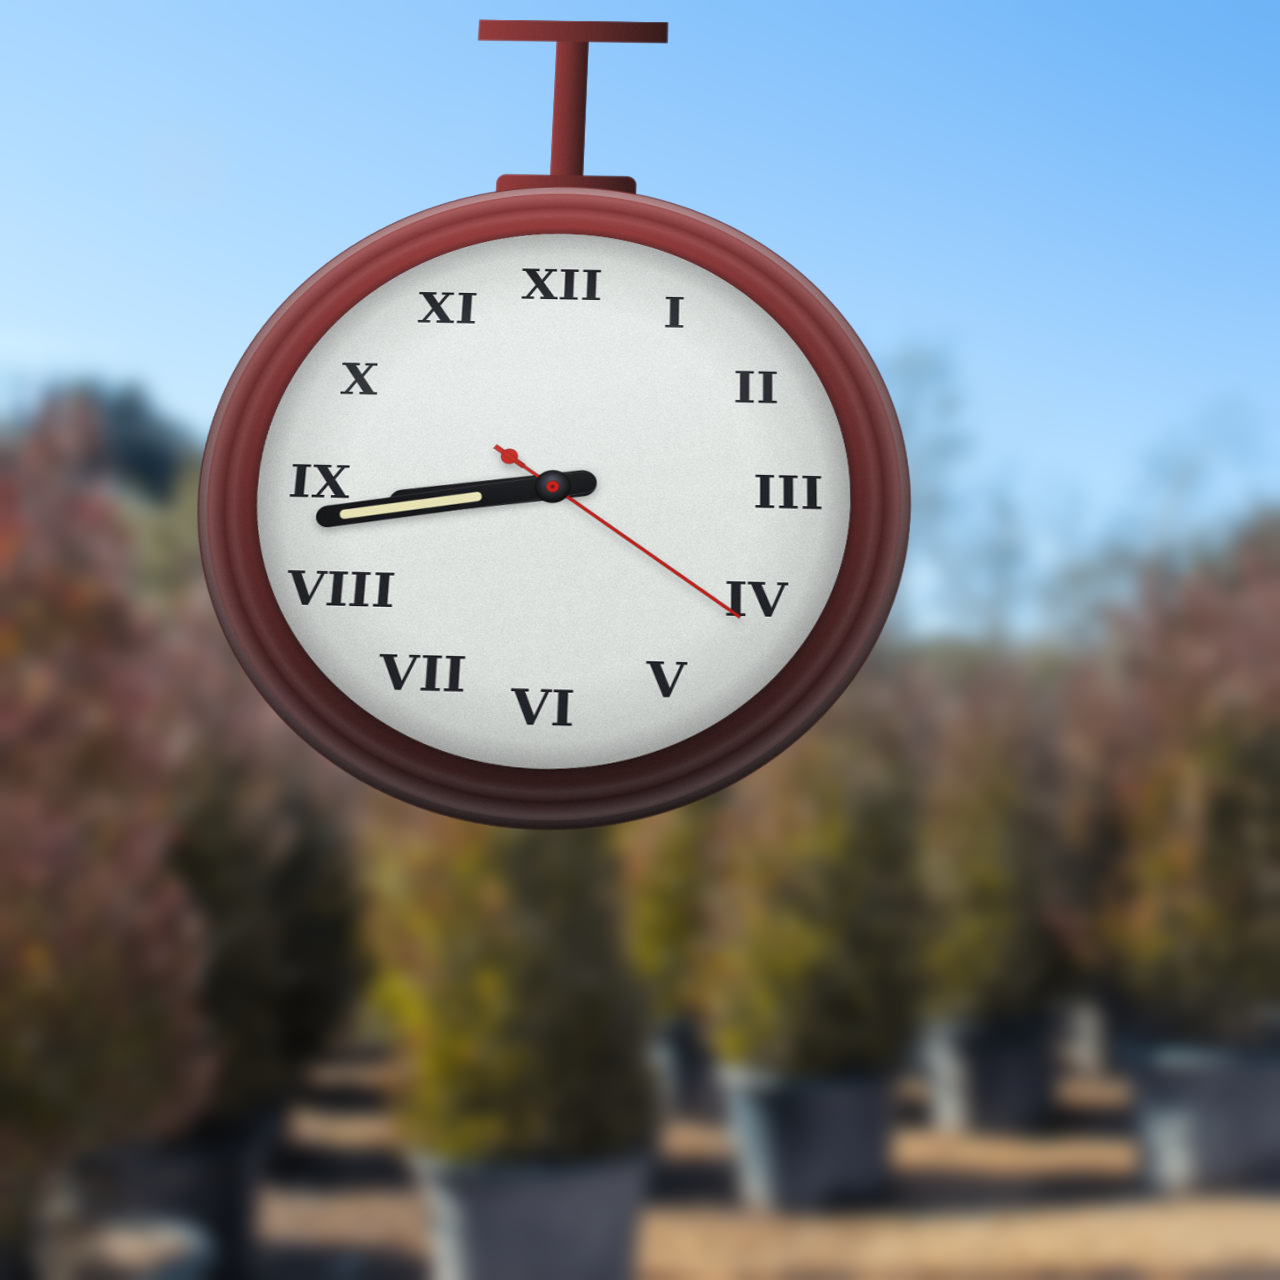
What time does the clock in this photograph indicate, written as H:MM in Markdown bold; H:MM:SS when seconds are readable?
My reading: **8:43:21**
